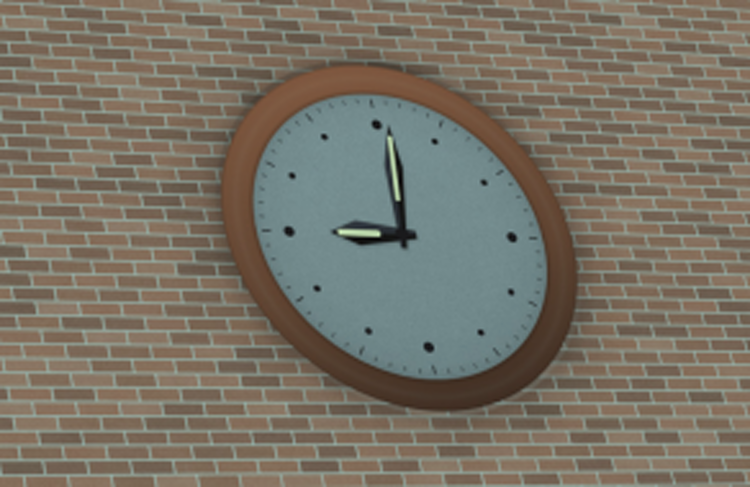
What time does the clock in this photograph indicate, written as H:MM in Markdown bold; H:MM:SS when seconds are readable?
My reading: **9:01**
